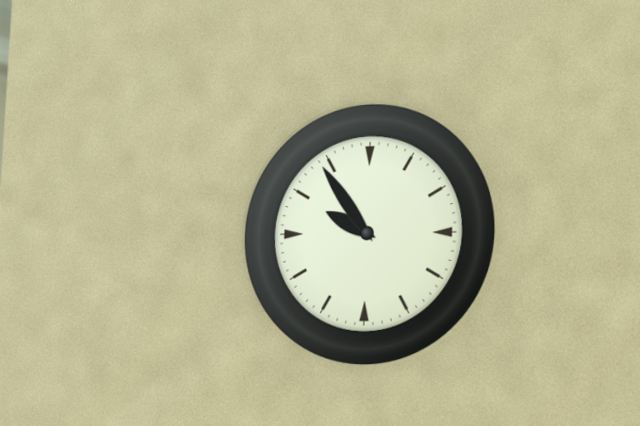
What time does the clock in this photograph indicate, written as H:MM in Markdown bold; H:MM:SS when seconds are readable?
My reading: **9:54**
